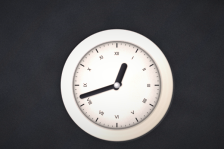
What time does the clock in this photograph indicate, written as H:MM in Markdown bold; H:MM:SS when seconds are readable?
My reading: **12:42**
